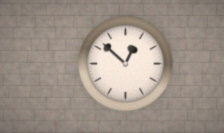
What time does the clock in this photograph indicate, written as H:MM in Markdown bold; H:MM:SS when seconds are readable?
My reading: **12:52**
